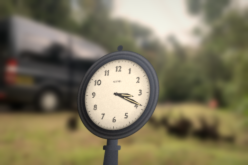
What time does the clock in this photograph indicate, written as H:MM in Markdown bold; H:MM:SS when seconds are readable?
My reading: **3:19**
